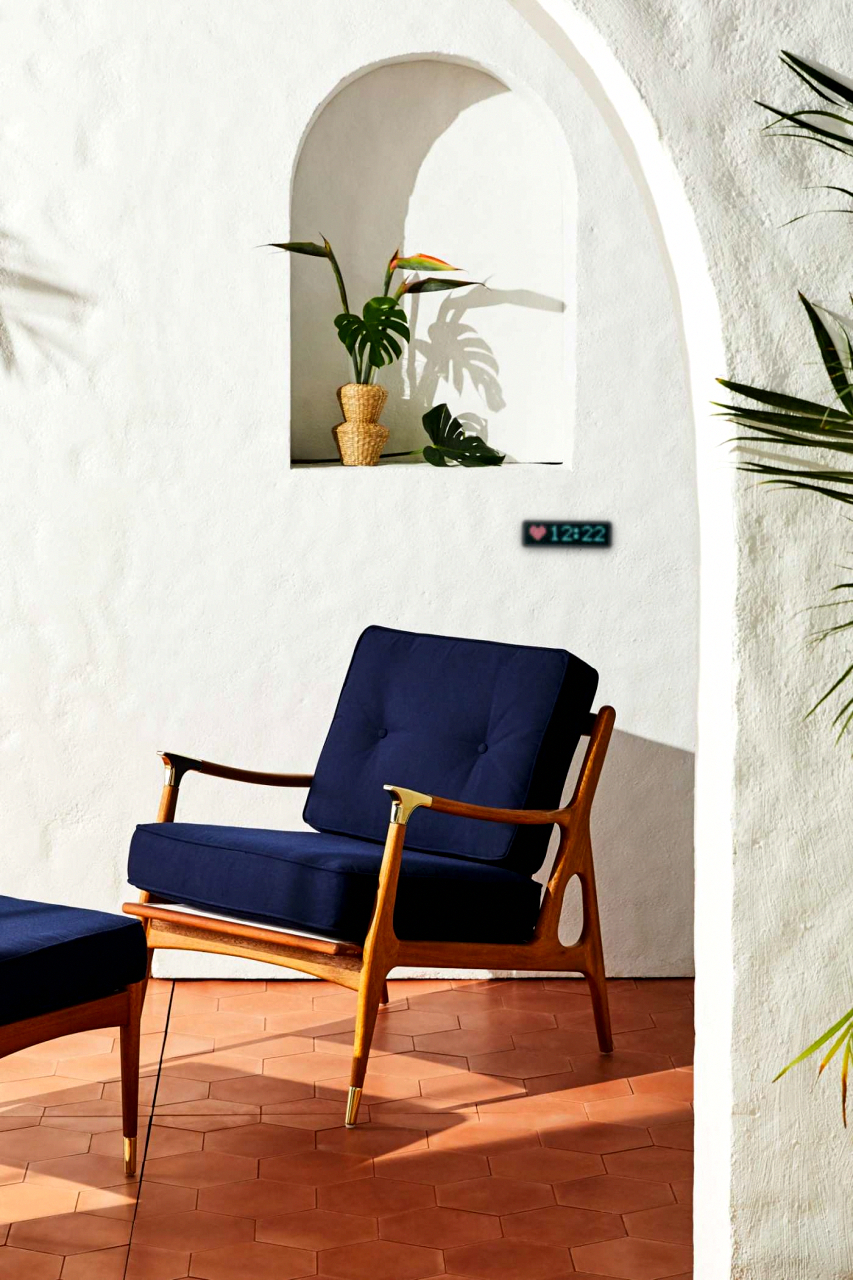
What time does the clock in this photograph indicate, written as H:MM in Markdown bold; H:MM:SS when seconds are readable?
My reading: **12:22**
